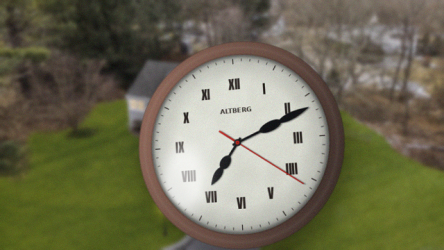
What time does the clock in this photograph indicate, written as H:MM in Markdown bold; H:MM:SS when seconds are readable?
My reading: **7:11:21**
